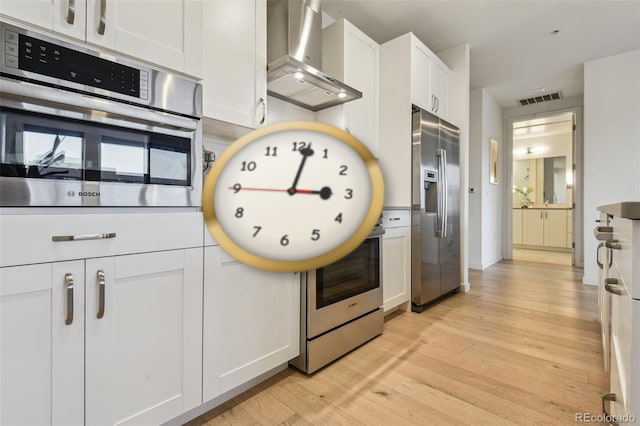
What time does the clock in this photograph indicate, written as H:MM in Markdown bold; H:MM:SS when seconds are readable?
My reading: **3:01:45**
